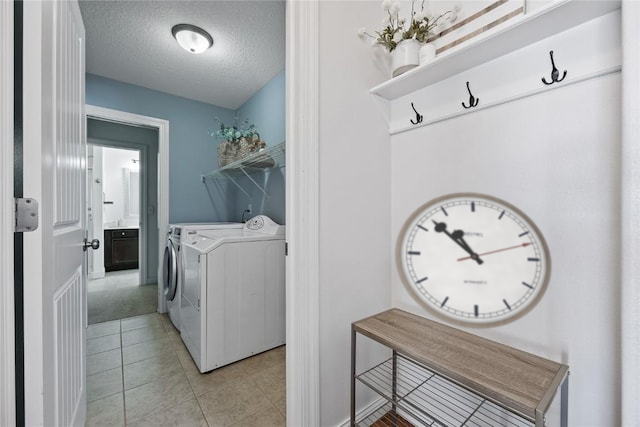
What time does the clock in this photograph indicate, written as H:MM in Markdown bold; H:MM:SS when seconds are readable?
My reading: **10:52:12**
